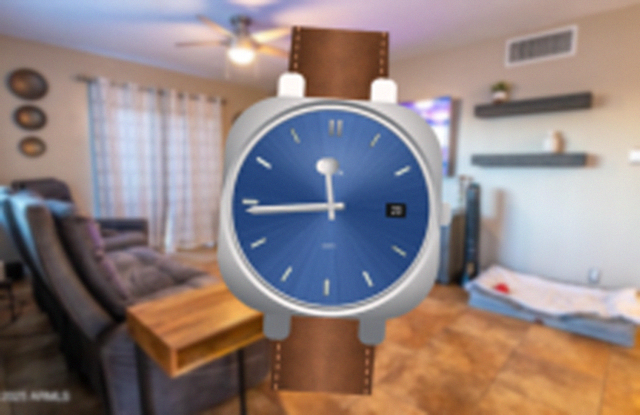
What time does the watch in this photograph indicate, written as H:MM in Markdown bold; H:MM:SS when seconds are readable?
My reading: **11:44**
